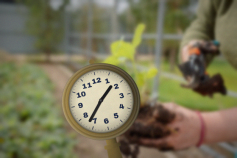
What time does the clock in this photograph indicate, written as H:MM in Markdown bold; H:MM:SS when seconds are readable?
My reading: **1:37**
